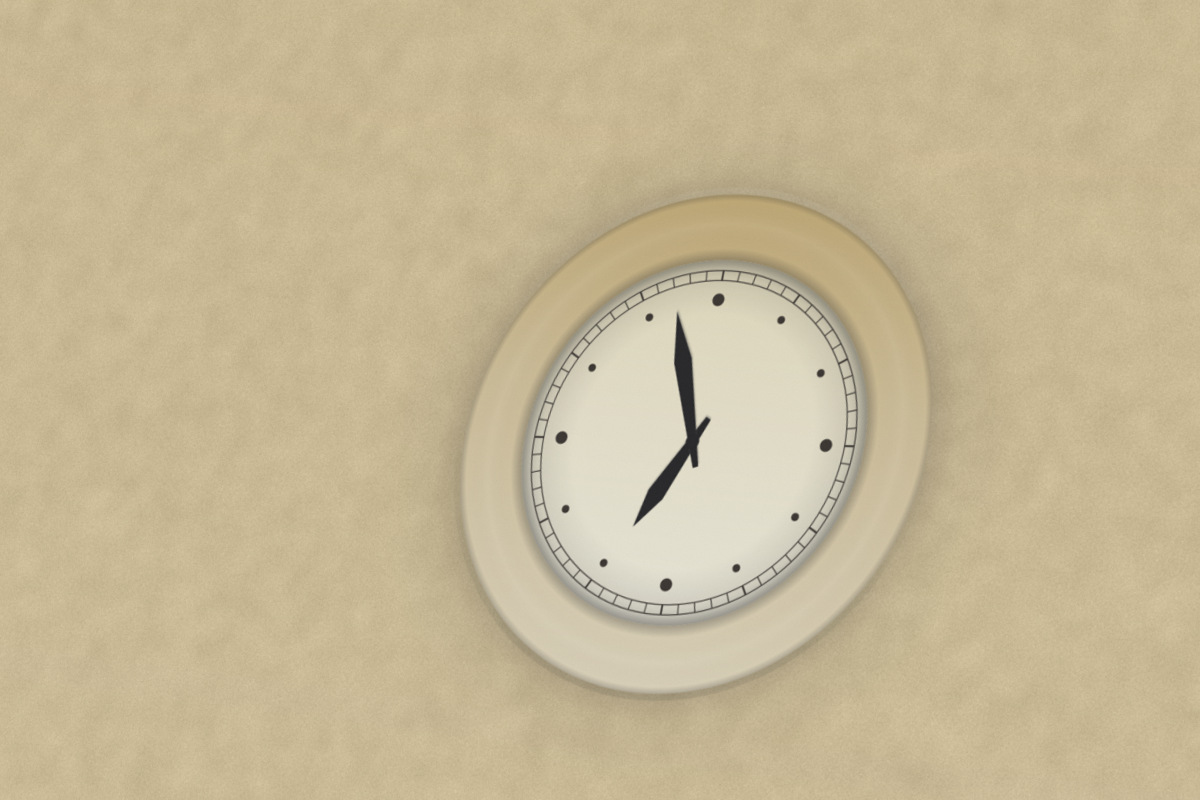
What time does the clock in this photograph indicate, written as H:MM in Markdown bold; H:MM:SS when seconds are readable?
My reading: **6:57**
